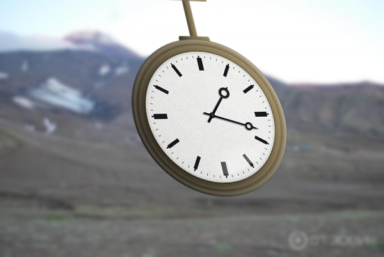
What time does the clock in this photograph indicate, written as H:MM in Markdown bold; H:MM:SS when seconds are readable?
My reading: **1:18**
